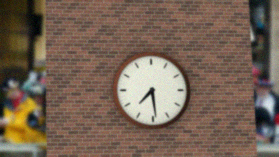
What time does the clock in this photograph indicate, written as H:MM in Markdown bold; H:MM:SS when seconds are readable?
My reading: **7:29**
